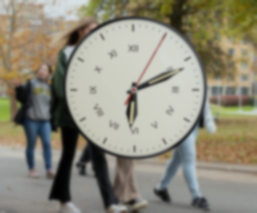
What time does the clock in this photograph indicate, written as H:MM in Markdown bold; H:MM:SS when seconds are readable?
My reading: **6:11:05**
